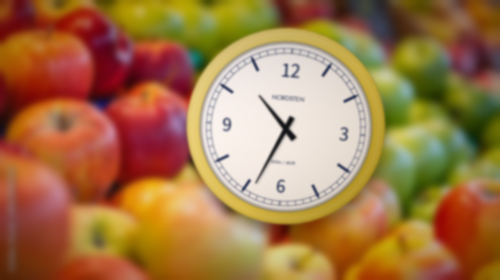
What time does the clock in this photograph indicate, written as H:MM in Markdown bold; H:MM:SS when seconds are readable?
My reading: **10:34**
